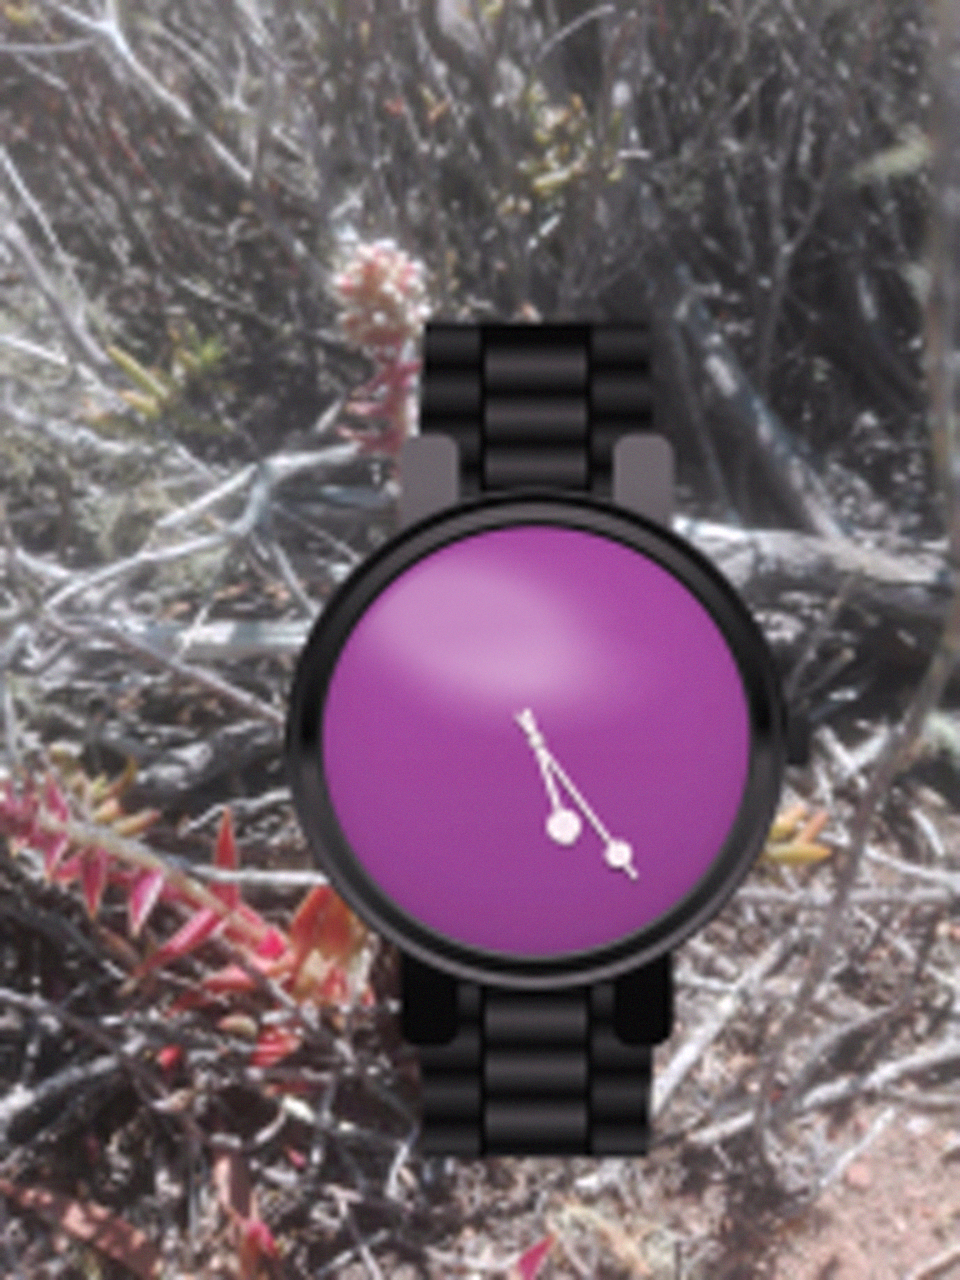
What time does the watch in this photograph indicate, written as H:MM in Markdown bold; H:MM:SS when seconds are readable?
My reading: **5:24**
